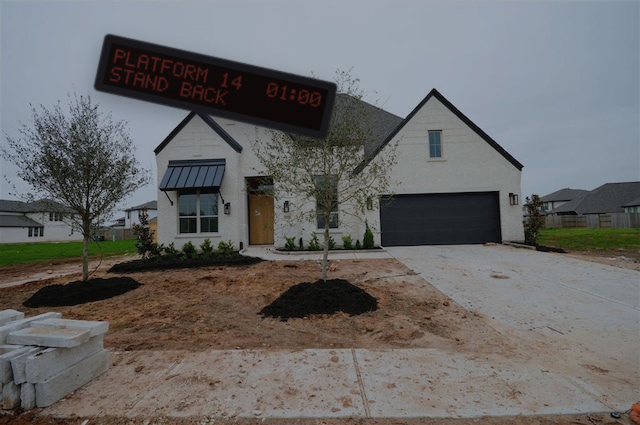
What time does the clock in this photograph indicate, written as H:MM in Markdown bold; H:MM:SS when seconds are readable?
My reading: **1:00**
